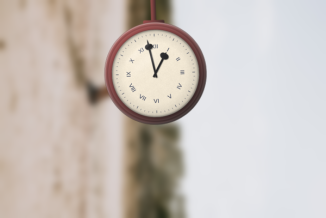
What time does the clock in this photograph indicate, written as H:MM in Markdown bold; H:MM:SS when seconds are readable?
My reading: **12:58**
